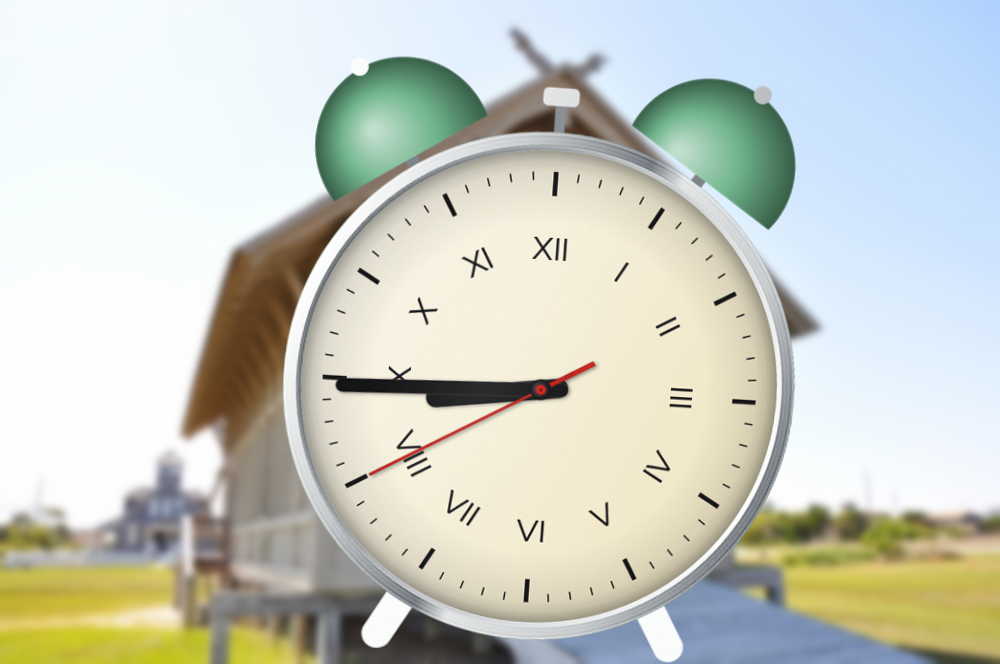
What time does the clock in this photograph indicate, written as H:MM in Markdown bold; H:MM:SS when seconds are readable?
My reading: **8:44:40**
